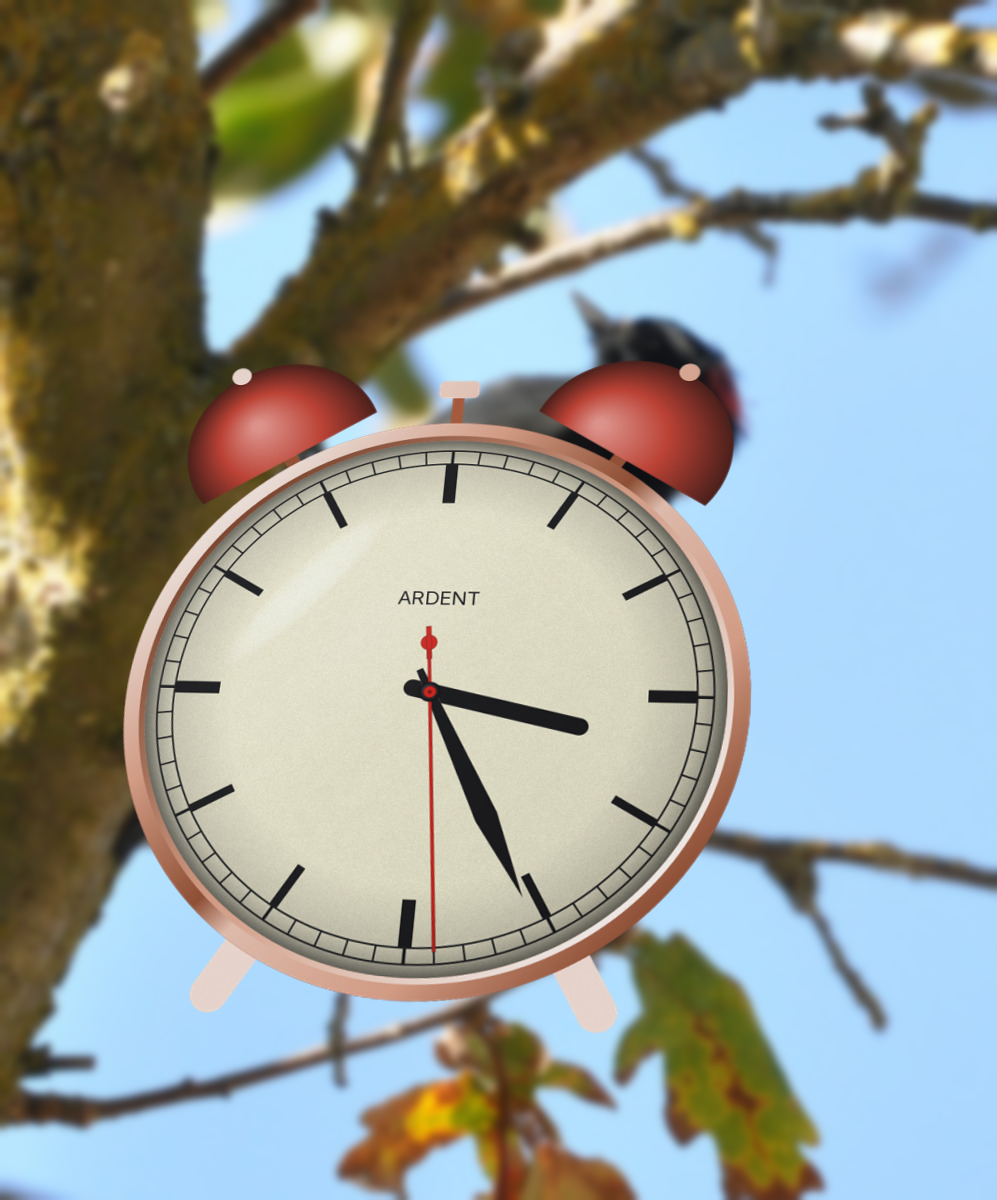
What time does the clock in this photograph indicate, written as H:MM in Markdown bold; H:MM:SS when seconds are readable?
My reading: **3:25:29**
